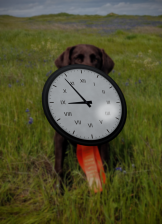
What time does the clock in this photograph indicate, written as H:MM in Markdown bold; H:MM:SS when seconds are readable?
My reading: **8:54**
